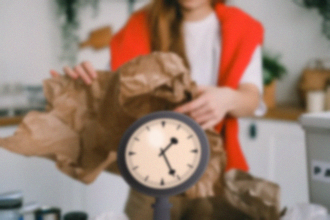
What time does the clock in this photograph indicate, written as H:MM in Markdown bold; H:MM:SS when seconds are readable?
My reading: **1:26**
